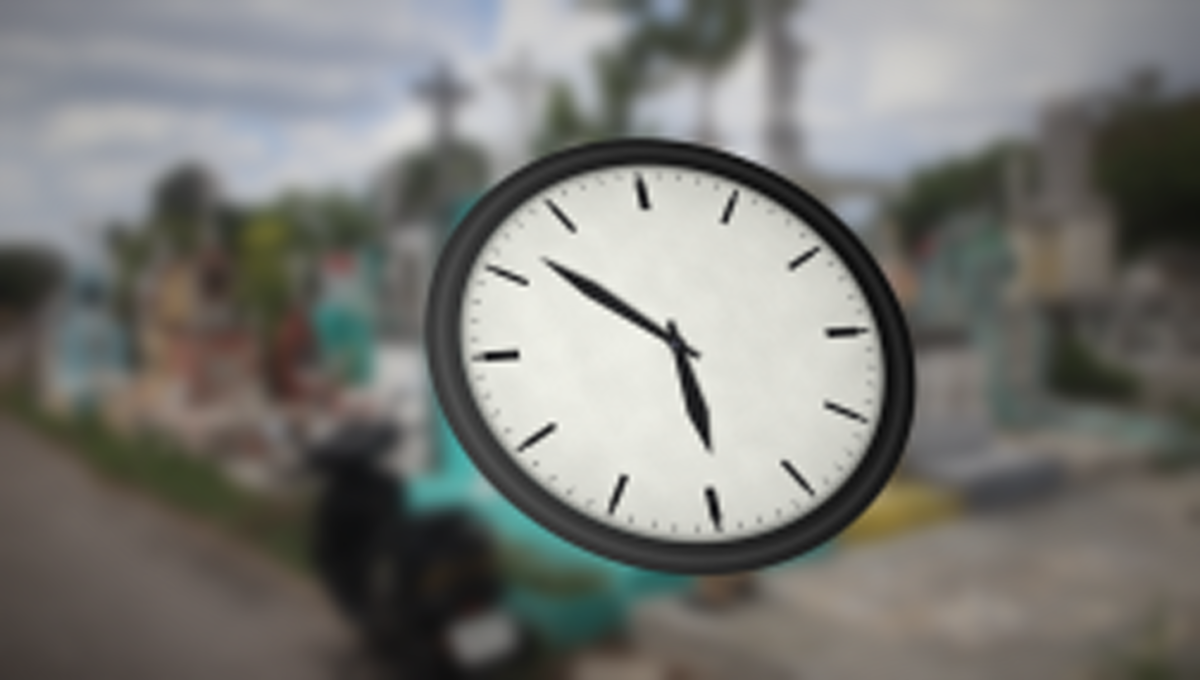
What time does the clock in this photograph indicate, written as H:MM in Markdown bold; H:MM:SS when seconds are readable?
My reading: **5:52**
